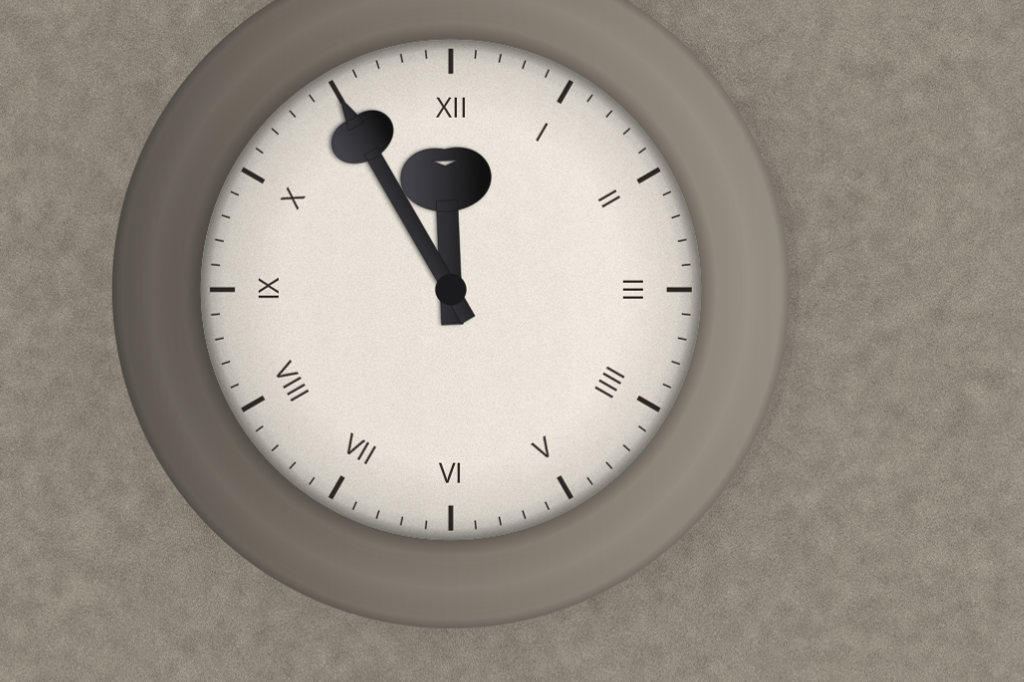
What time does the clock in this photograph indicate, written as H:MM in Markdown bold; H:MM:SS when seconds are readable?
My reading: **11:55**
